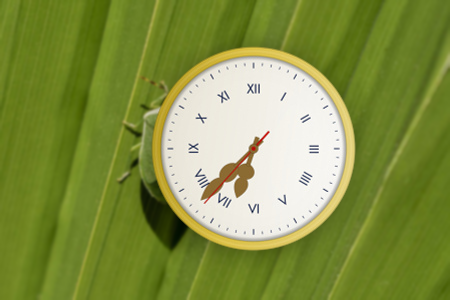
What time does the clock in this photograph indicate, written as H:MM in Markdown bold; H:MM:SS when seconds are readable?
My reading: **6:37:37**
